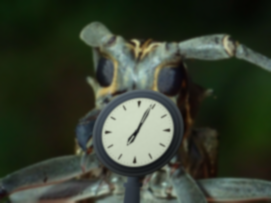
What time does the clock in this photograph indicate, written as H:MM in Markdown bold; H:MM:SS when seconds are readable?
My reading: **7:04**
